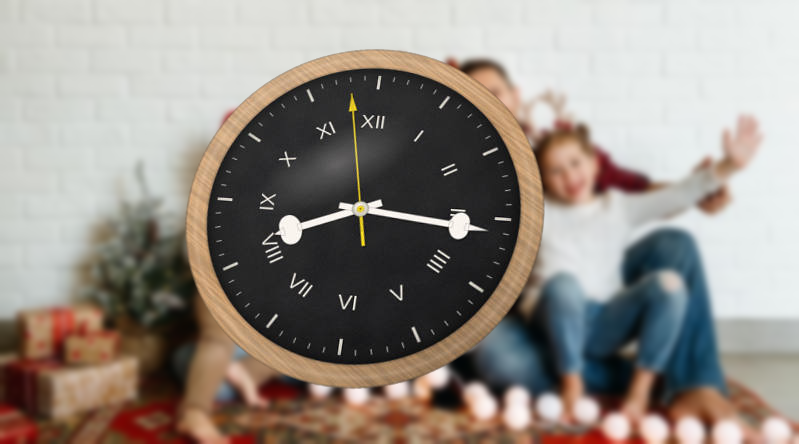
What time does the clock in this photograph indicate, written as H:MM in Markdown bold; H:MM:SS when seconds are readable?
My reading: **8:15:58**
